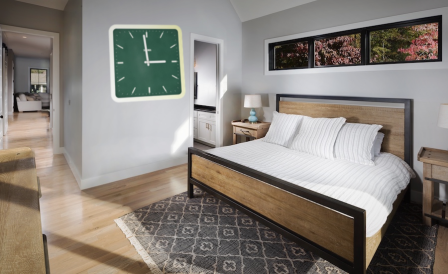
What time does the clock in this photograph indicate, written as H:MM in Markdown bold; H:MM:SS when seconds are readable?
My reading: **2:59**
